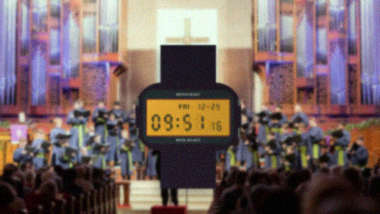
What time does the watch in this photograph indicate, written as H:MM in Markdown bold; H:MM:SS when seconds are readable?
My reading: **9:51:16**
